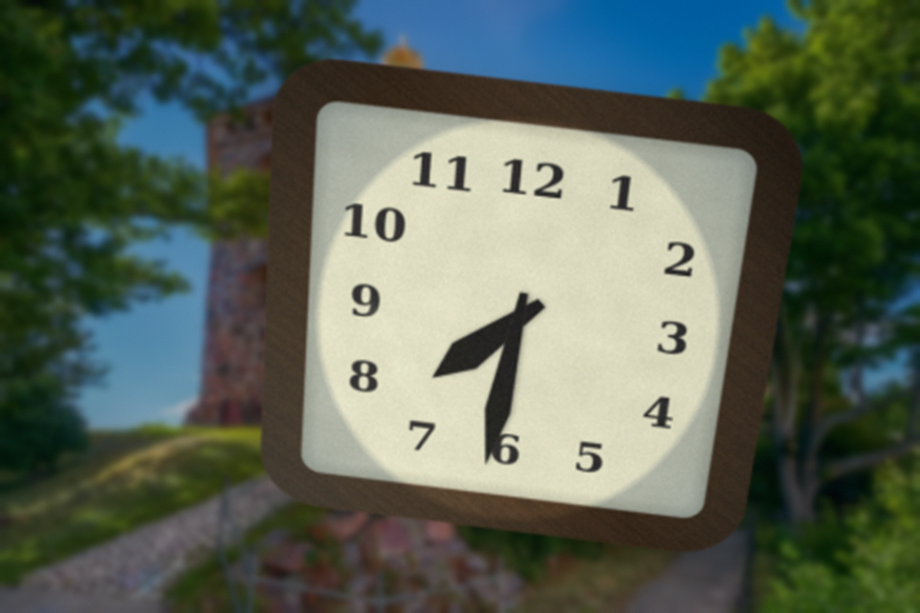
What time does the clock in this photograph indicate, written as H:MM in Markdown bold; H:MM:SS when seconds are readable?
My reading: **7:31**
